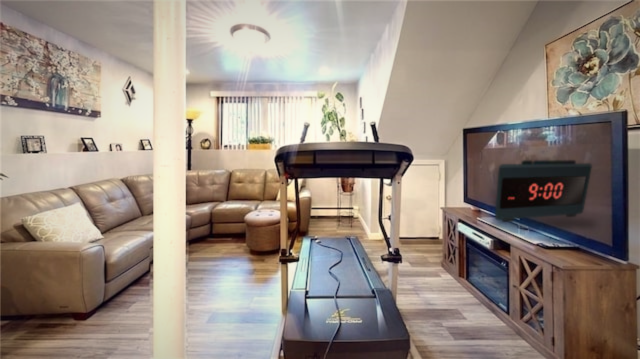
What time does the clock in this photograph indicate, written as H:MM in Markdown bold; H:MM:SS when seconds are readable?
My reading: **9:00**
